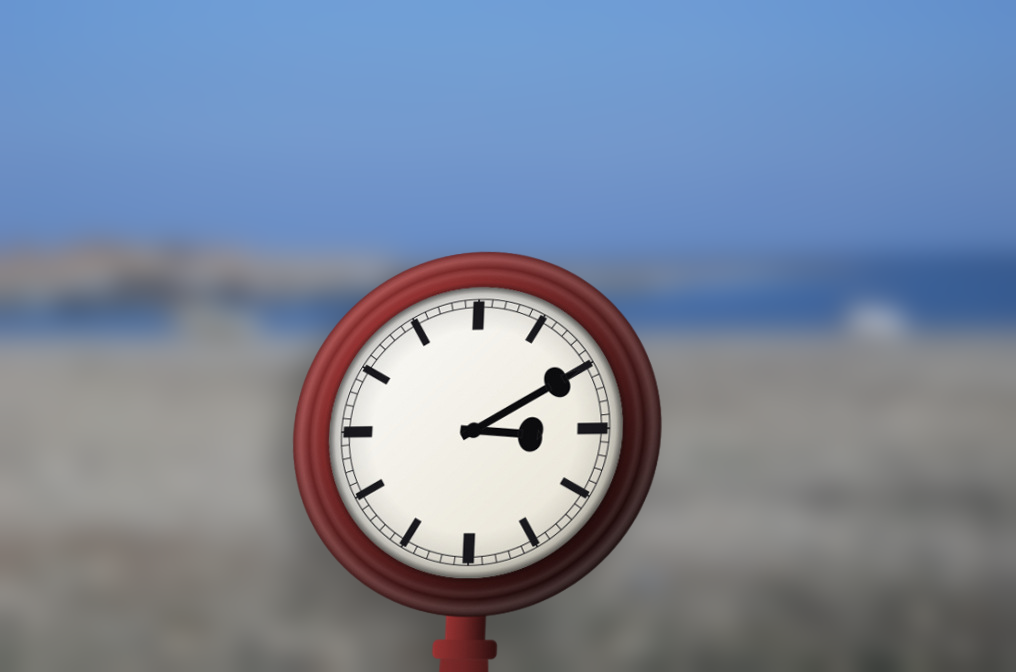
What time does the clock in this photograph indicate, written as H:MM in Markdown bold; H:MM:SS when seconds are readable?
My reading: **3:10**
